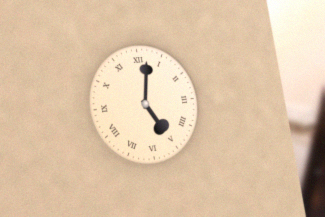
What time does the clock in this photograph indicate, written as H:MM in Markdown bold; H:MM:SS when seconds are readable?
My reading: **5:02**
